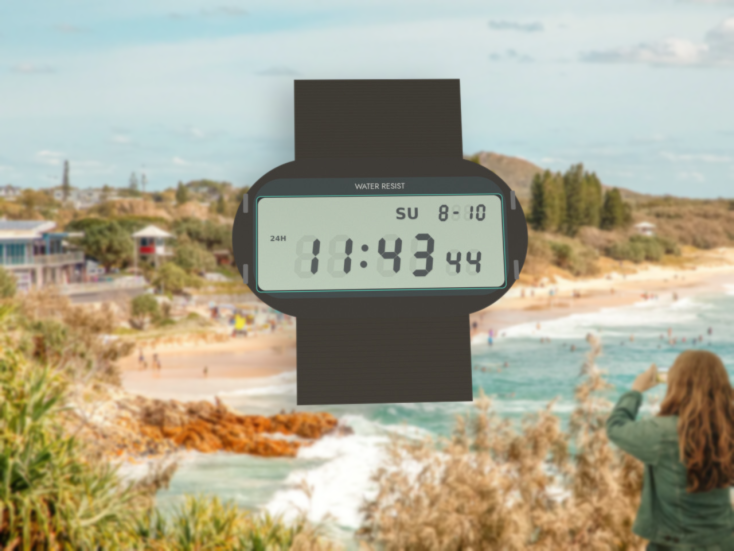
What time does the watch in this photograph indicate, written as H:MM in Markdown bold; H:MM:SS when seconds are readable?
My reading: **11:43:44**
